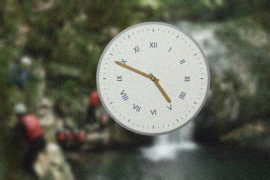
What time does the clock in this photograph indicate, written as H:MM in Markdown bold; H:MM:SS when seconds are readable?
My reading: **4:49**
